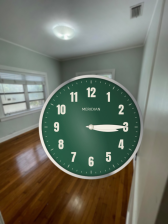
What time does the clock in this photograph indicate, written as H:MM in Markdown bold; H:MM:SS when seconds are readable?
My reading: **3:15**
